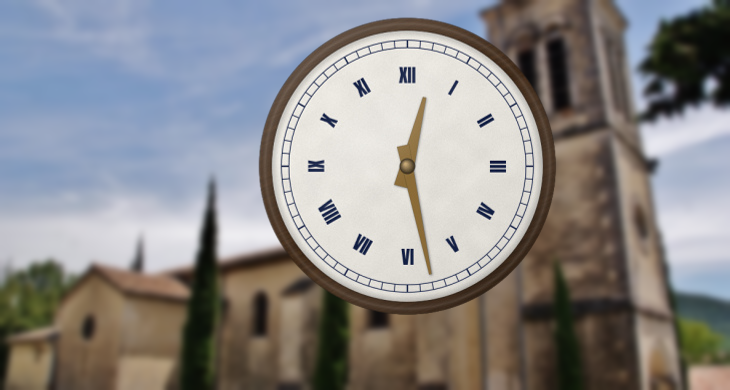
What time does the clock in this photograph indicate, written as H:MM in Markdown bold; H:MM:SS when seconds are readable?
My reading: **12:28**
